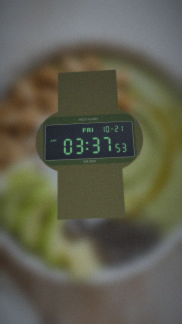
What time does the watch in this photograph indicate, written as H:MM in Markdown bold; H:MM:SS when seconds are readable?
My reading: **3:37:53**
